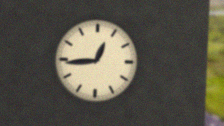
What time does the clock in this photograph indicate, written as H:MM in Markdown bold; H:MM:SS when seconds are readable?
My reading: **12:44**
